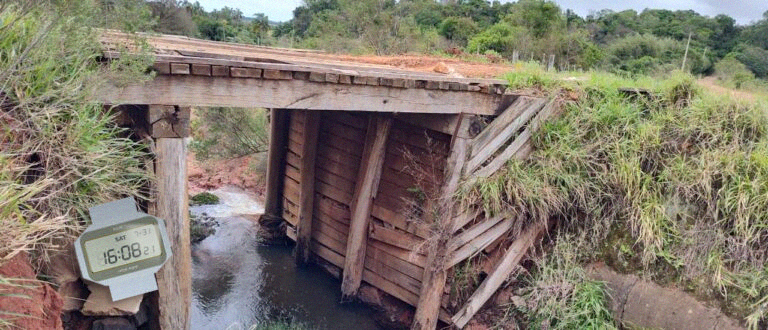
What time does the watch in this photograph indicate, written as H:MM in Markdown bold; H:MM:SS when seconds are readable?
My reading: **16:08**
